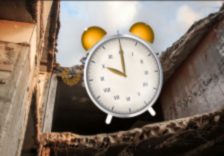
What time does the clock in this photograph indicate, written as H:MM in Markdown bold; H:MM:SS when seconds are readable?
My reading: **10:00**
